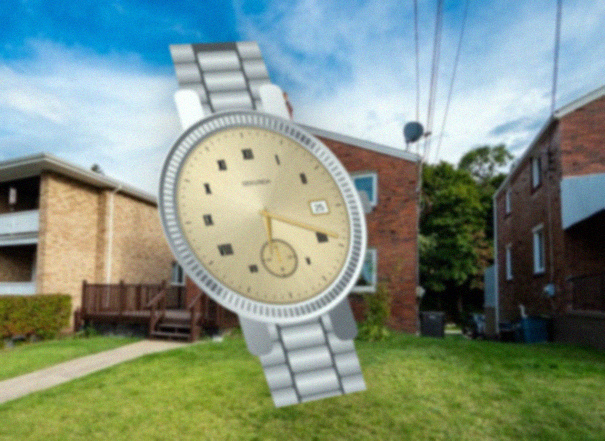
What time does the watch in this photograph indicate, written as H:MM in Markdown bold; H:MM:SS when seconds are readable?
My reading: **6:19**
